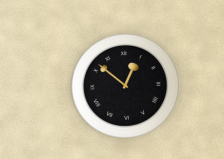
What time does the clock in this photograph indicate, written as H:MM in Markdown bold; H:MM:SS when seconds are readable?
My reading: **12:52**
